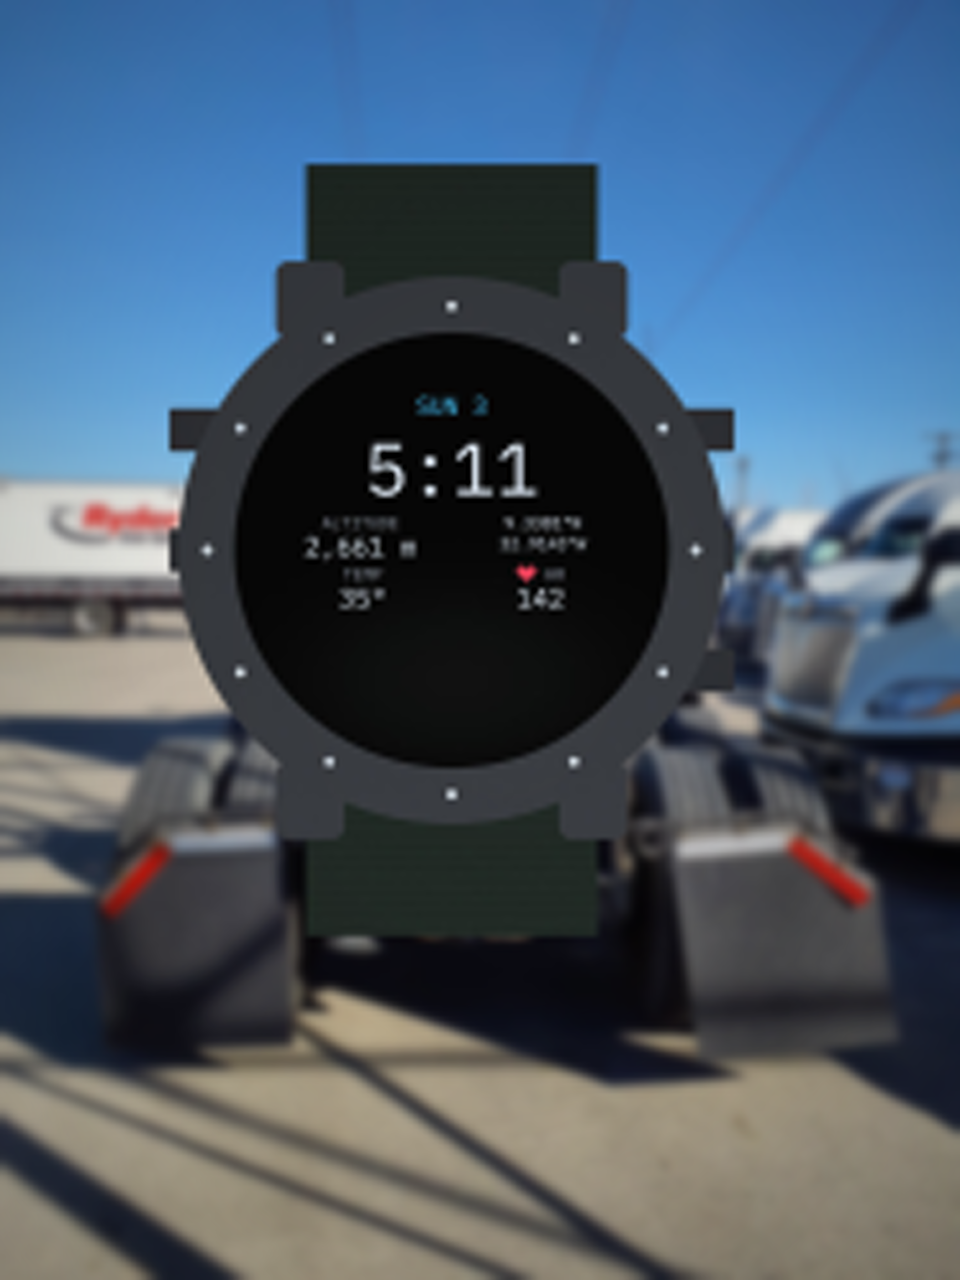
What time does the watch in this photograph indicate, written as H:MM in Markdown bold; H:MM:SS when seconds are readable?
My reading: **5:11**
